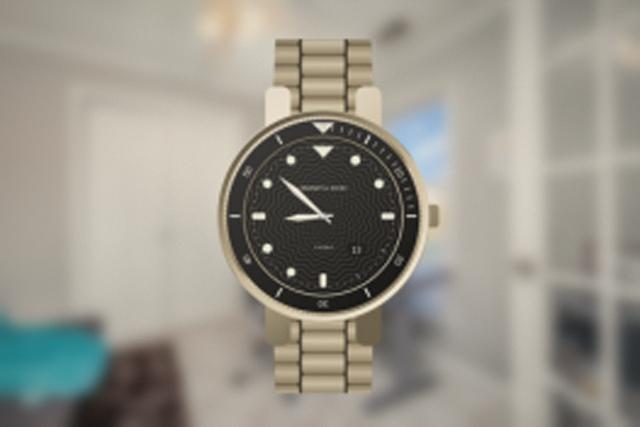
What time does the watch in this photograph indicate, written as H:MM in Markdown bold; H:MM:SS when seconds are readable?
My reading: **8:52**
